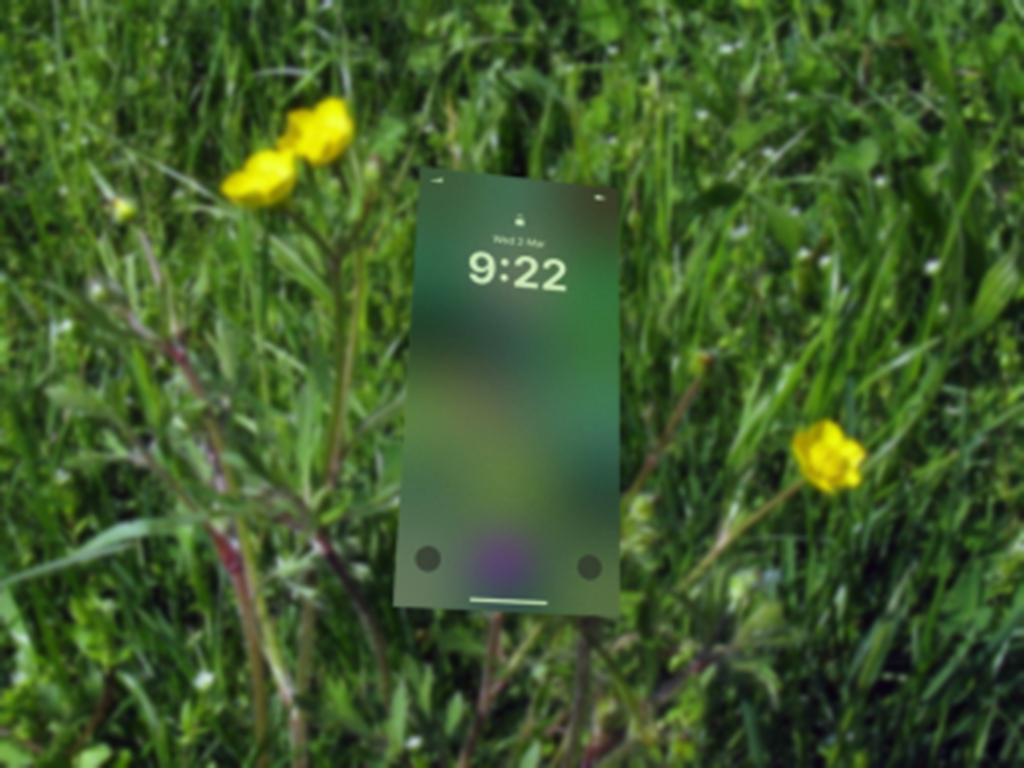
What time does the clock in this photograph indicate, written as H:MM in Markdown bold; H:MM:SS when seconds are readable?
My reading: **9:22**
